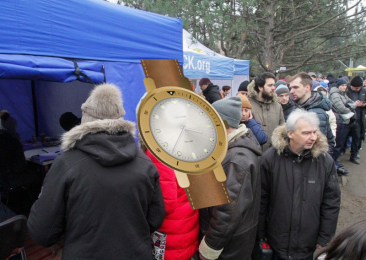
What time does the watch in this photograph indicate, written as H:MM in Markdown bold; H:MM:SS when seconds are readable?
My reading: **3:37**
